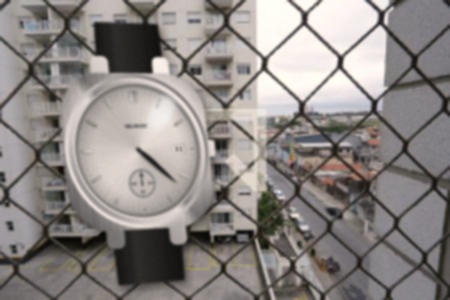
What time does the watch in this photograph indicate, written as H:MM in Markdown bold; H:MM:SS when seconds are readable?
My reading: **4:22**
